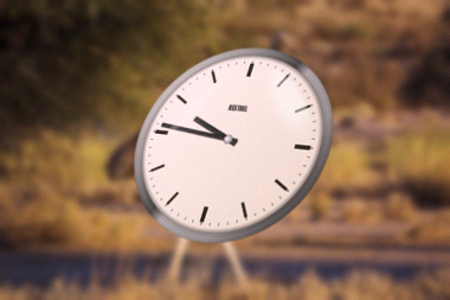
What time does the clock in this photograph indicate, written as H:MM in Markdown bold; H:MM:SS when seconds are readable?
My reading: **9:46**
